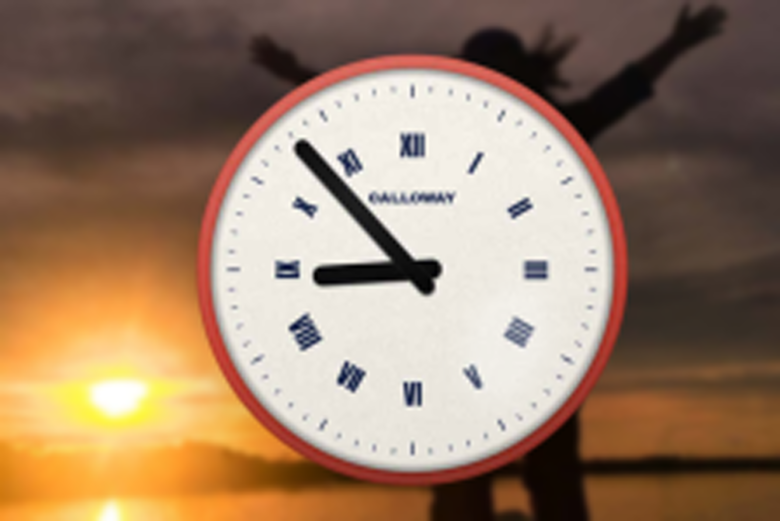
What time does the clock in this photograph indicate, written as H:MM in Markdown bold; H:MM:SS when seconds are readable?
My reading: **8:53**
